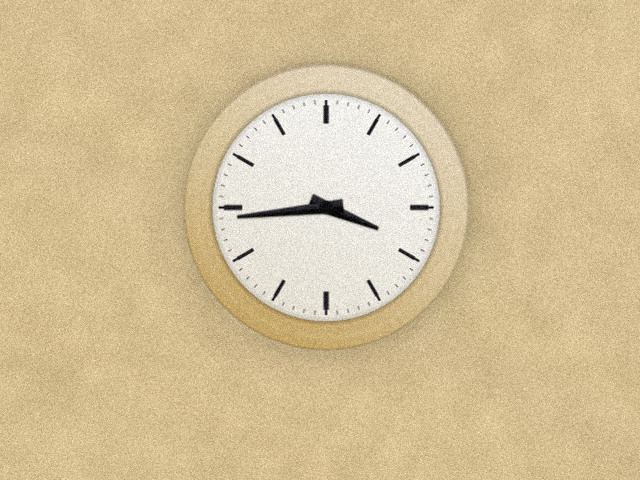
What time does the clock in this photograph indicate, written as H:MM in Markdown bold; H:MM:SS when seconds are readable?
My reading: **3:44**
